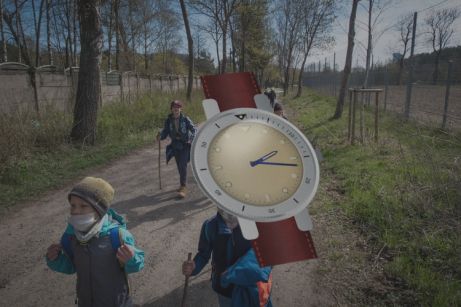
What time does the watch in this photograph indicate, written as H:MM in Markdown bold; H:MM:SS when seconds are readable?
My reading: **2:17**
